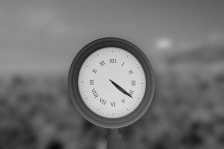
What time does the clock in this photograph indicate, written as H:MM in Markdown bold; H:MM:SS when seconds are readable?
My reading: **4:21**
